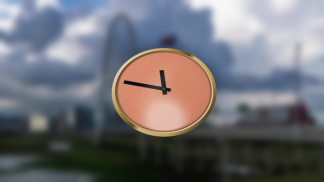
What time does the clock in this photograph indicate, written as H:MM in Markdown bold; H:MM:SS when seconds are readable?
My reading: **11:47**
